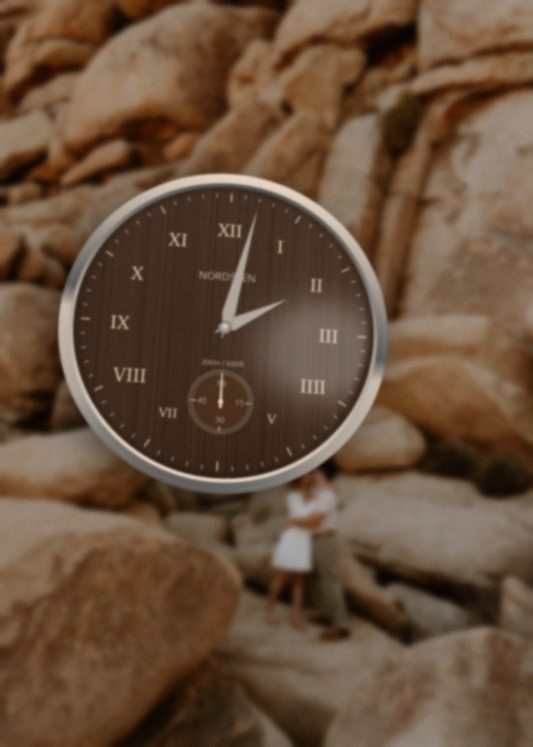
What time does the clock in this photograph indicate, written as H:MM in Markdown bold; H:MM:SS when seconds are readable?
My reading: **2:02**
